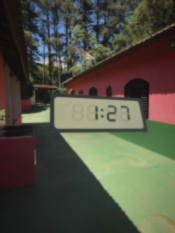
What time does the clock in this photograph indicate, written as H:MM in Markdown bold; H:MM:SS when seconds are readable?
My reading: **1:27**
